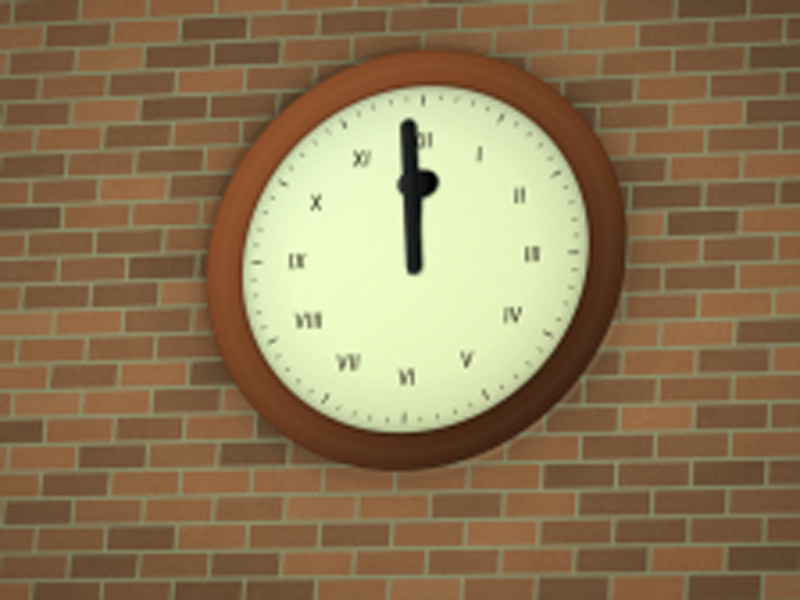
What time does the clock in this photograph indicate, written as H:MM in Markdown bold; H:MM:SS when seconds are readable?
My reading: **11:59**
